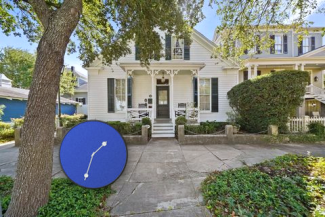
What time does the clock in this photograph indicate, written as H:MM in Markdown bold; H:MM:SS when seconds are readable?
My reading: **1:33**
